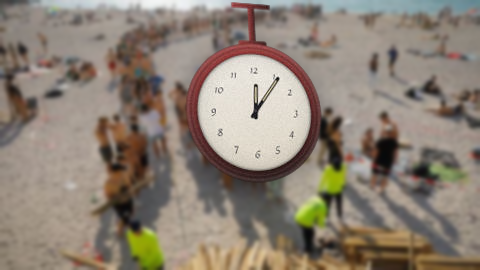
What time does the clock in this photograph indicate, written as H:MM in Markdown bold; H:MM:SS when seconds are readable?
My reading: **12:06**
